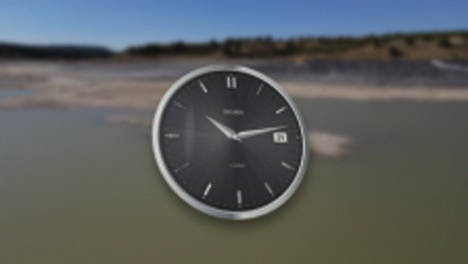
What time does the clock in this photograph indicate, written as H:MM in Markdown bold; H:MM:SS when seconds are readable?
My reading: **10:13**
